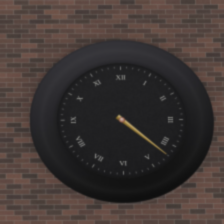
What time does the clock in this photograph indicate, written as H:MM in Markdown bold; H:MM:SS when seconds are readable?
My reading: **4:22**
